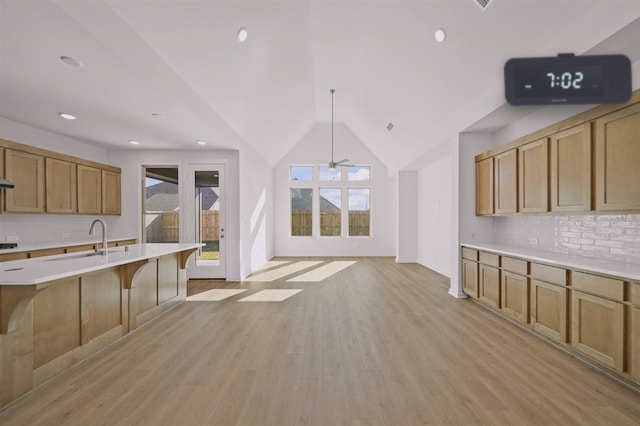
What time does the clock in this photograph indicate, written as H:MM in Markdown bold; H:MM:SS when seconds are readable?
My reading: **7:02**
